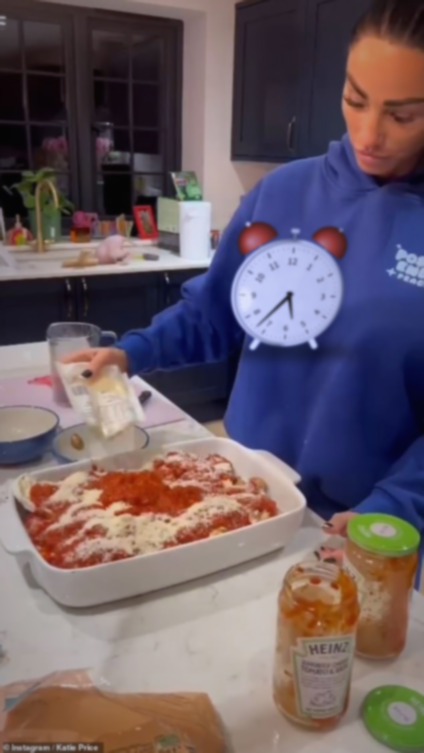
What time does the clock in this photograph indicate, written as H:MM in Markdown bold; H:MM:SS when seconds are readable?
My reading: **5:37**
